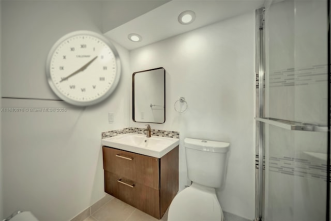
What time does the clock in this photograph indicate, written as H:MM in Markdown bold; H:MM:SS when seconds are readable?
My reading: **1:40**
